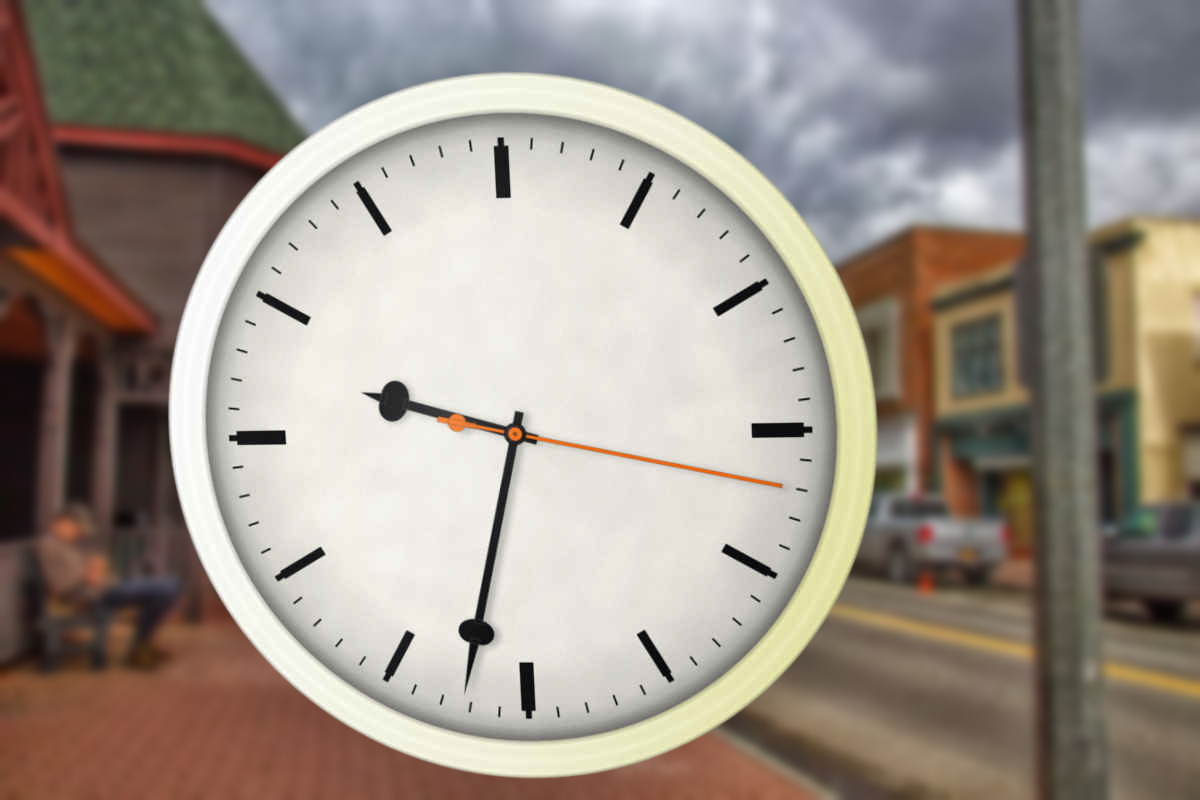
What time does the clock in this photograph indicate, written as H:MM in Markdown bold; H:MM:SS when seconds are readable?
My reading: **9:32:17**
